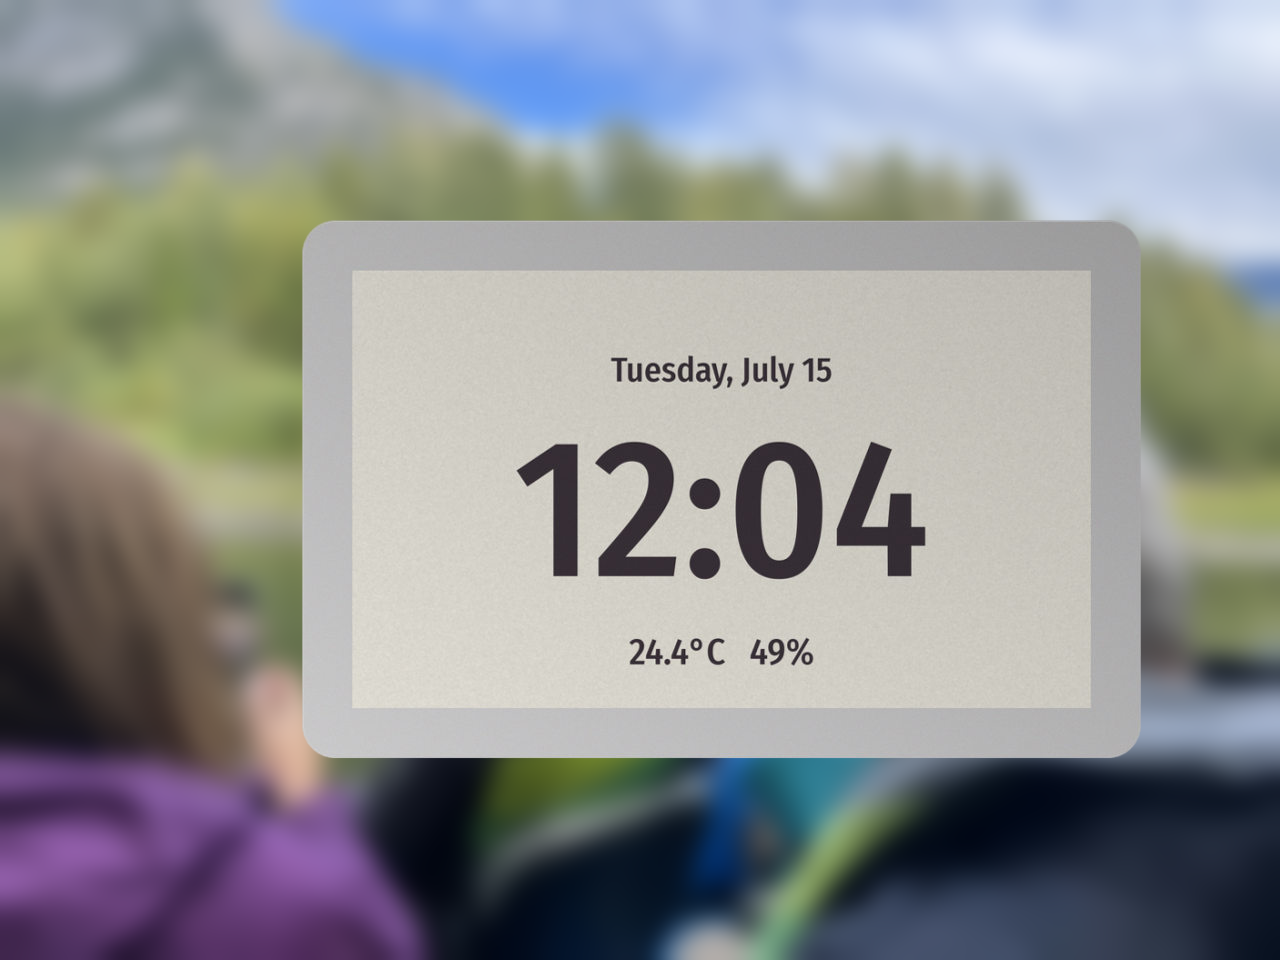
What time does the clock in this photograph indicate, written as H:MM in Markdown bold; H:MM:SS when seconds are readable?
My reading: **12:04**
